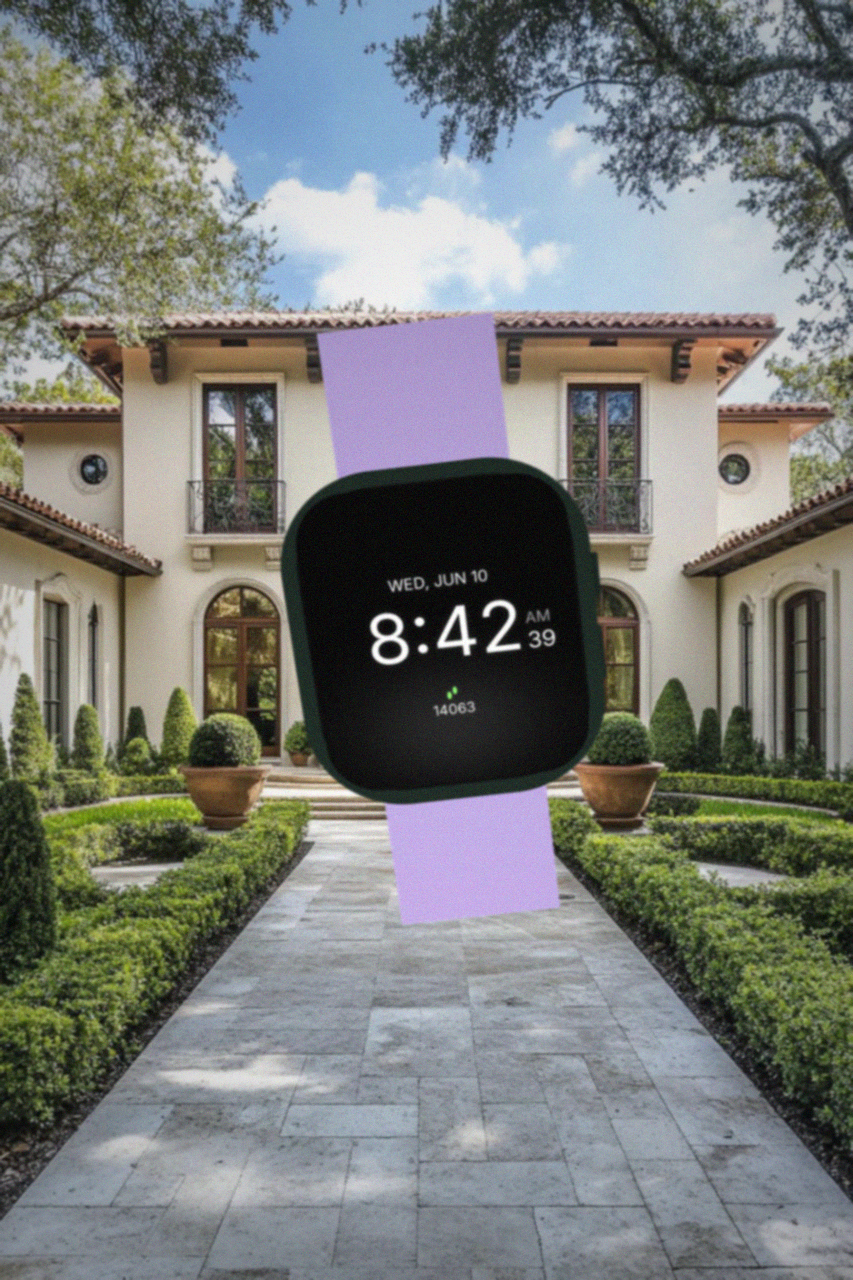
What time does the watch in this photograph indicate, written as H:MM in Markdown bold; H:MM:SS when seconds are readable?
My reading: **8:42:39**
